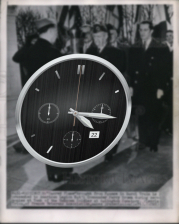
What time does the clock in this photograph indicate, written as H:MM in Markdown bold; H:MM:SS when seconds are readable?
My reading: **4:16**
